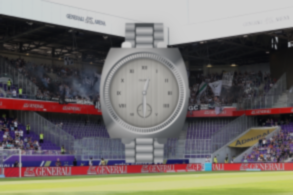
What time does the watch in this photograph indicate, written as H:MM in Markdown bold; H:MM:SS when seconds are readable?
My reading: **12:30**
